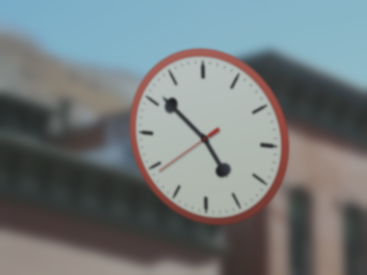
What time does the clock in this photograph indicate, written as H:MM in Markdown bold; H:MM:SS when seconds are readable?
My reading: **4:51:39**
